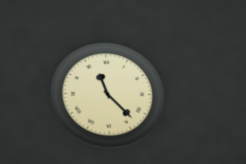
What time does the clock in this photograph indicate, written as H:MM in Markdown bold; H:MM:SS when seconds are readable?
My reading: **11:23**
